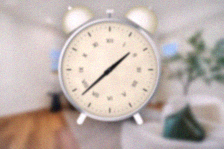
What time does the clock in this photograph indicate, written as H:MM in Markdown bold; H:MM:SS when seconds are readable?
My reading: **1:38**
